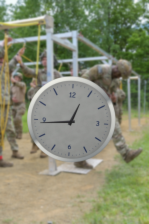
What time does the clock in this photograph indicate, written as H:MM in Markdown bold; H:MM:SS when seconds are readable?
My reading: **12:44**
